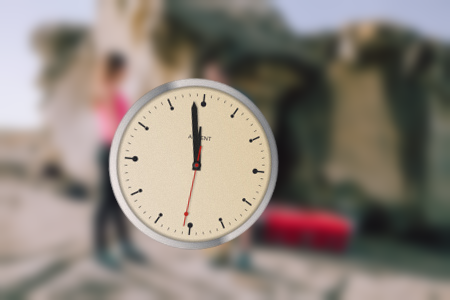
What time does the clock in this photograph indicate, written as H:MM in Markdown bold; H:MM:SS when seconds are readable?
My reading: **11:58:31**
